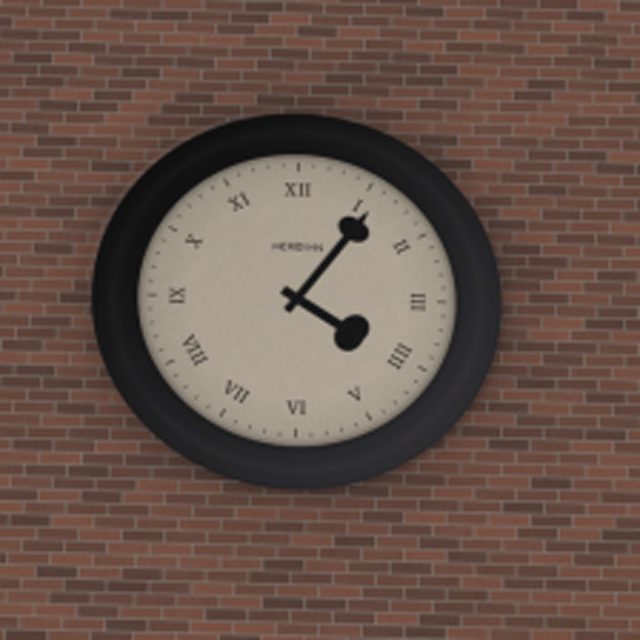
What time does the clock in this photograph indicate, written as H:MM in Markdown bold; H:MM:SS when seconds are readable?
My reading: **4:06**
